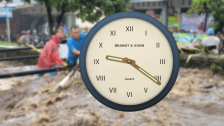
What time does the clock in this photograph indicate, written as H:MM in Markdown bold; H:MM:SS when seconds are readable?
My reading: **9:21**
